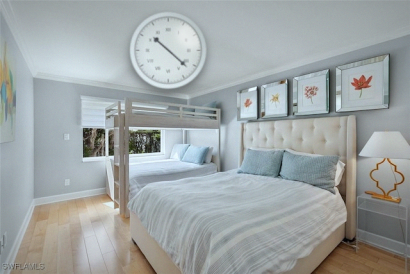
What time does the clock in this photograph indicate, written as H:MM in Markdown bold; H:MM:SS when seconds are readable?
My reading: **10:22**
